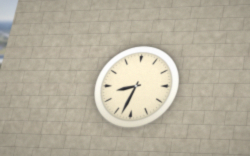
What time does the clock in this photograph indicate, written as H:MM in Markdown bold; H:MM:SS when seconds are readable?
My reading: **8:33**
